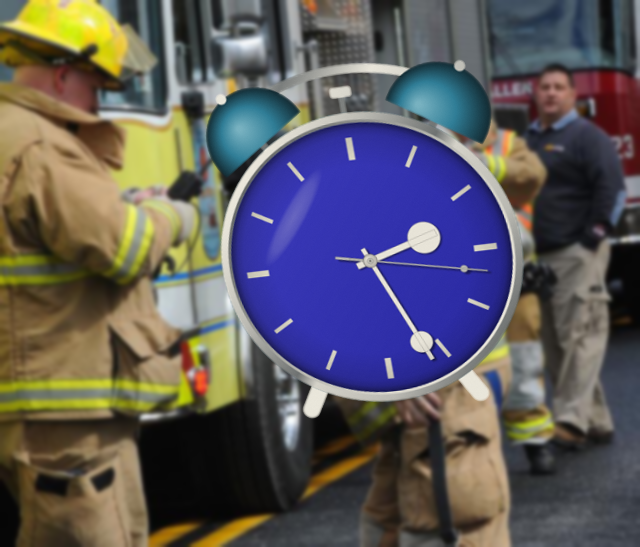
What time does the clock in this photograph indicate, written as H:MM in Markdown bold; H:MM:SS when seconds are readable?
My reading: **2:26:17**
